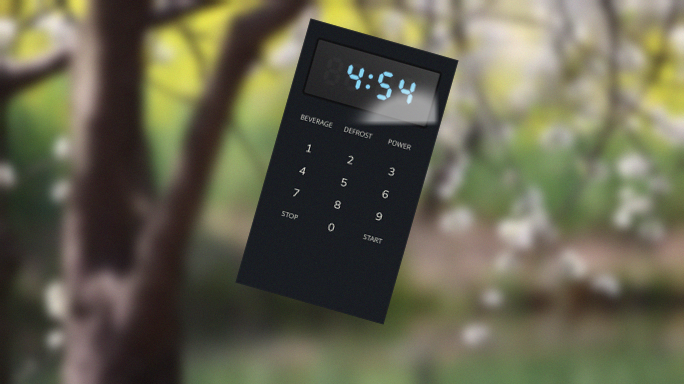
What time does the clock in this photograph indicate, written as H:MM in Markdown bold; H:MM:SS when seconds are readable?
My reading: **4:54**
